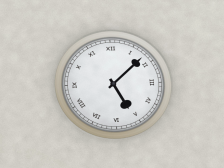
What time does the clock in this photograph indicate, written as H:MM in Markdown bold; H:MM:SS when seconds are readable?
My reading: **5:08**
